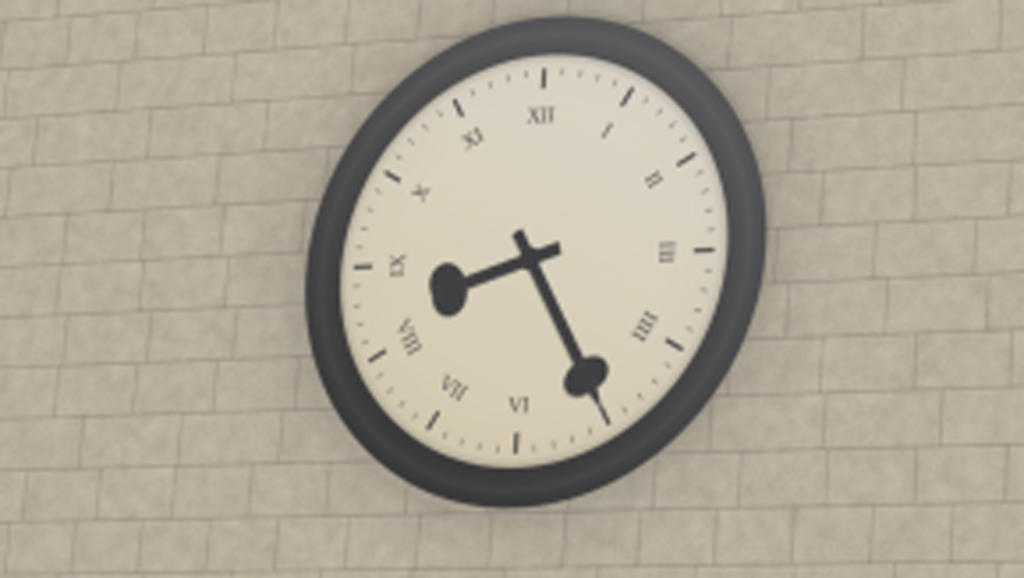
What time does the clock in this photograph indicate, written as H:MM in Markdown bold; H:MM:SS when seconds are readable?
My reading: **8:25**
